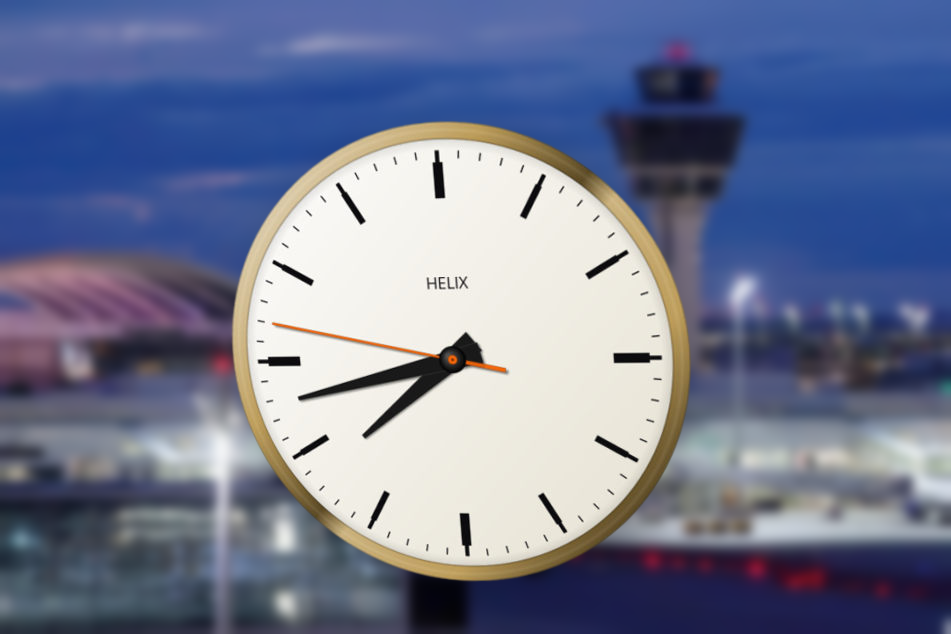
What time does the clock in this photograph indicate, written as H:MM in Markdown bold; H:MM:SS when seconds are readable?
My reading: **7:42:47**
